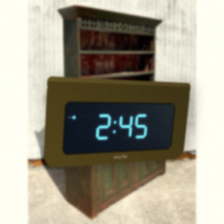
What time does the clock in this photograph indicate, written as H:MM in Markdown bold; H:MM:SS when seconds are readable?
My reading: **2:45**
